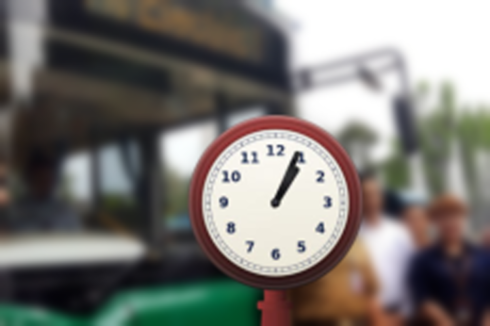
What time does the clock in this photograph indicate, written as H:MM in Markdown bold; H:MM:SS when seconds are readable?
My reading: **1:04**
